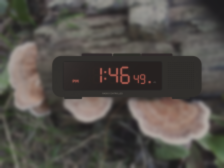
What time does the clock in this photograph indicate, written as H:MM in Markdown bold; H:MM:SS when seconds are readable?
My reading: **1:46:49**
